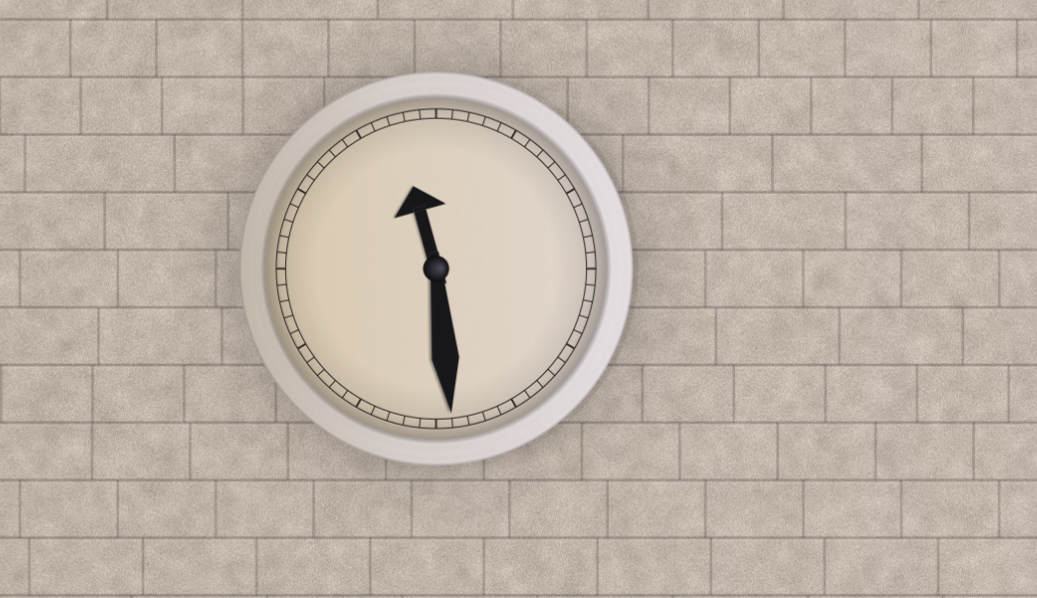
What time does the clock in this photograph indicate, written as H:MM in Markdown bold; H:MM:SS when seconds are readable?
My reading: **11:29**
